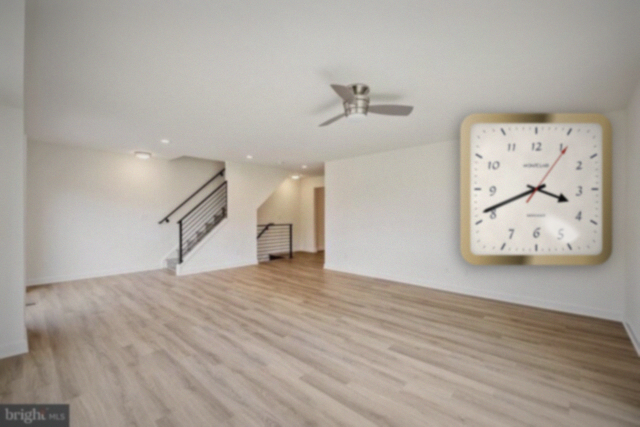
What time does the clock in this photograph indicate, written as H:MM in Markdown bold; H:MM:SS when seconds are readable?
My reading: **3:41:06**
